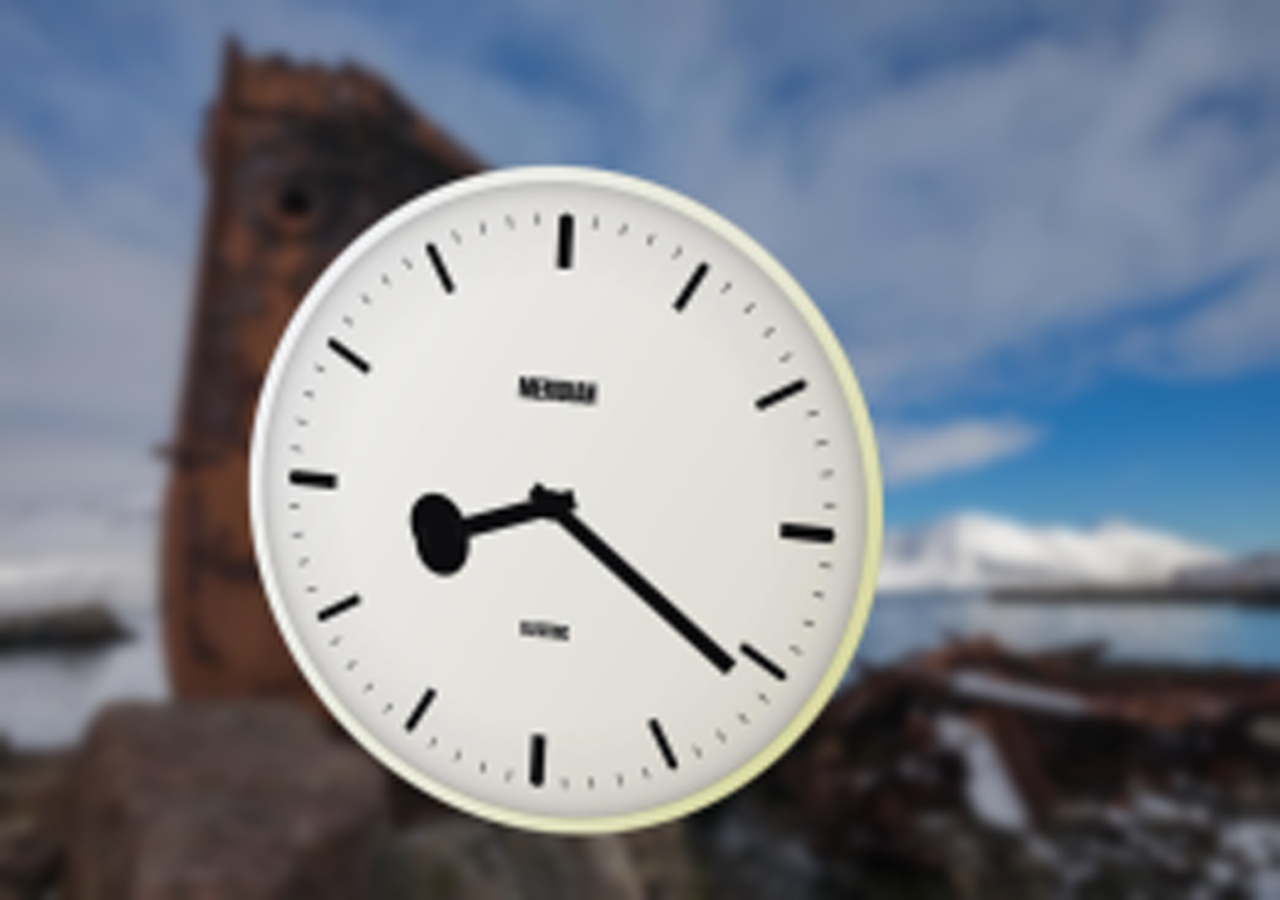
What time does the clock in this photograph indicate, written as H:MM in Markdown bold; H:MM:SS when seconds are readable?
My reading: **8:21**
